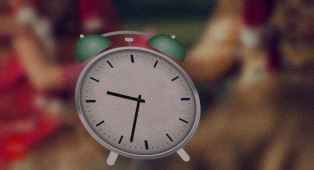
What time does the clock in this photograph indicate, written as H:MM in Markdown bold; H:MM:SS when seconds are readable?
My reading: **9:33**
